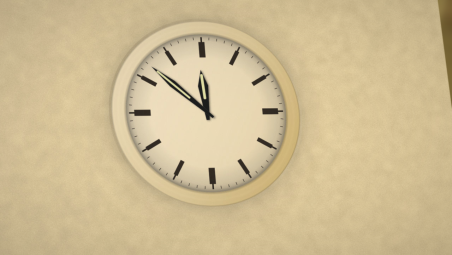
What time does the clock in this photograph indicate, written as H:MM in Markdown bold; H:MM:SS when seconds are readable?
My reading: **11:52**
